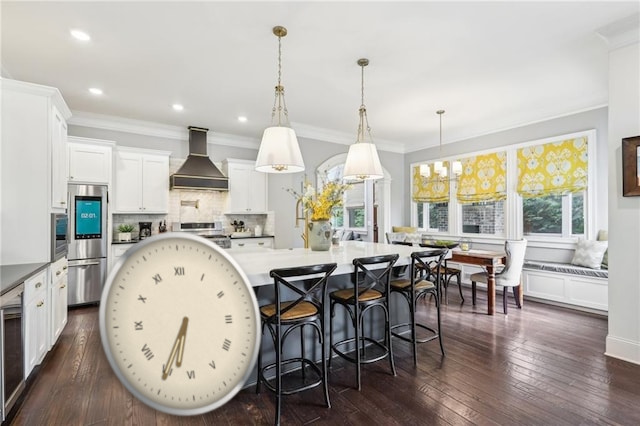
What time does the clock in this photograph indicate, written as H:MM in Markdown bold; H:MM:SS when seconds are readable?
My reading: **6:35**
